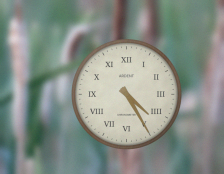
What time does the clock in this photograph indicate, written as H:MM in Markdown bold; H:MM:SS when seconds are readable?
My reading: **4:25**
